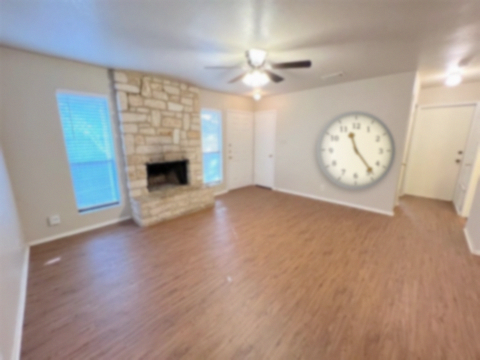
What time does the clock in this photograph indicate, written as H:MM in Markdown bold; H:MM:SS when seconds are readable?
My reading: **11:24**
